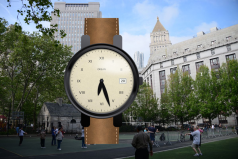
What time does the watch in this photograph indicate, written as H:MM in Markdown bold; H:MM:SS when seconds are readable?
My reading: **6:27**
